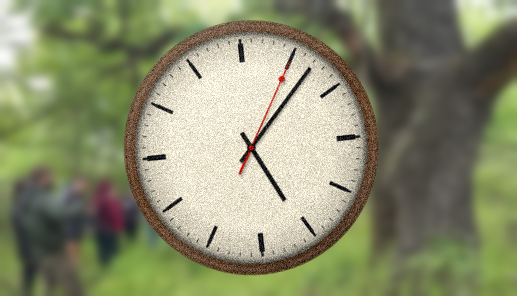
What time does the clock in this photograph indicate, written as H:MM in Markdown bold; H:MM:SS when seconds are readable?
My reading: **5:07:05**
